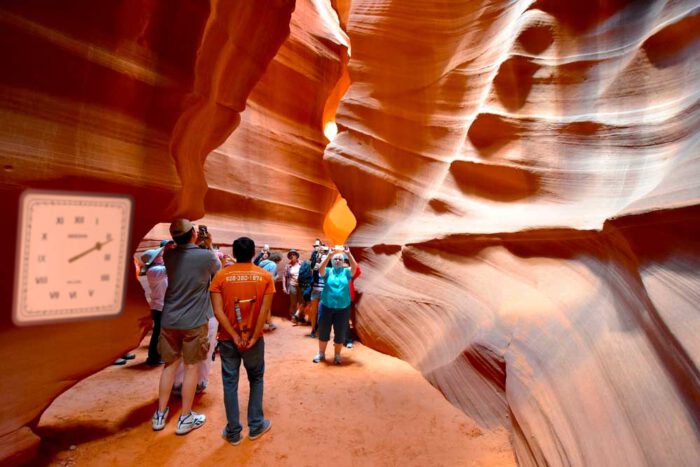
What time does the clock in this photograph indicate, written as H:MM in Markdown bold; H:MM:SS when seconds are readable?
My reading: **2:11**
